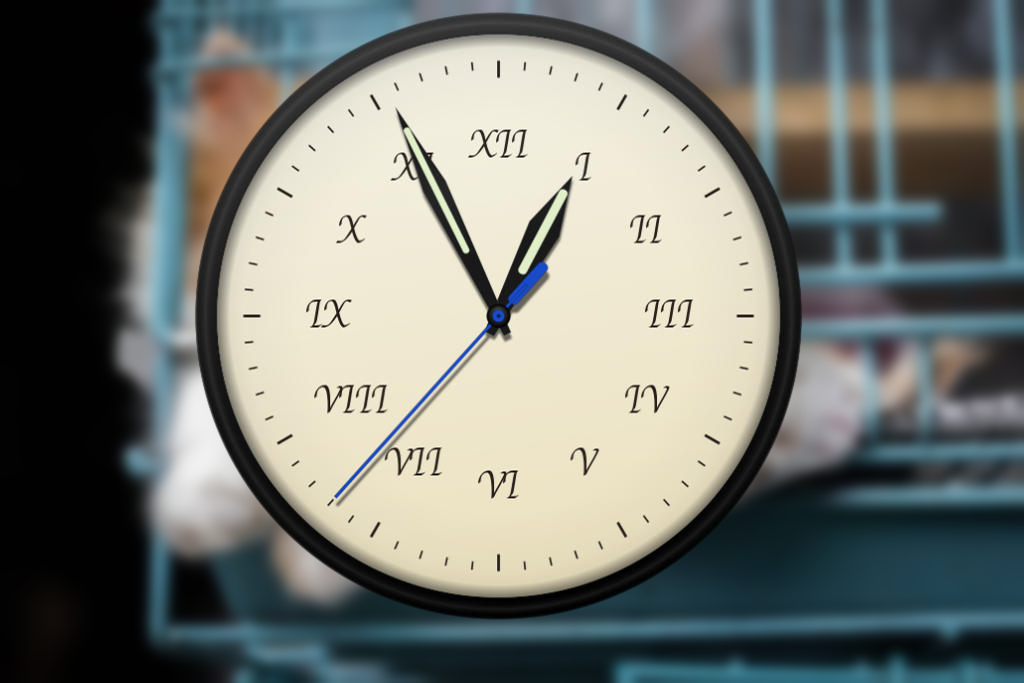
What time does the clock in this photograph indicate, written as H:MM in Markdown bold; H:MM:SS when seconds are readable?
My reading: **12:55:37**
